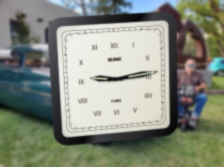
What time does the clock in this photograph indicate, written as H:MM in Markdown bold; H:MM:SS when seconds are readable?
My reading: **9:14**
